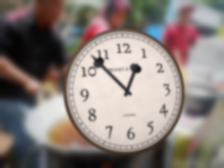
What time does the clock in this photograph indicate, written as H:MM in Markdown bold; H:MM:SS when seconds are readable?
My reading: **12:53**
